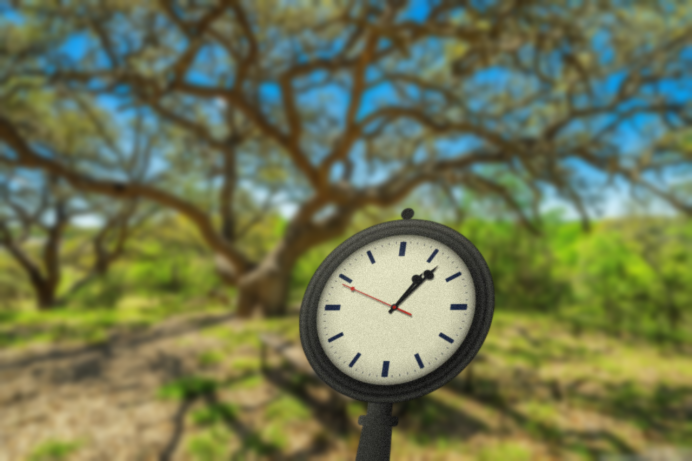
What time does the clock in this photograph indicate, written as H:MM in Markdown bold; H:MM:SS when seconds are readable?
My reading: **1:06:49**
